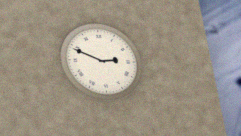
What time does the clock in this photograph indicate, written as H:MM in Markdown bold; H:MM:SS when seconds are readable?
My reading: **2:49**
